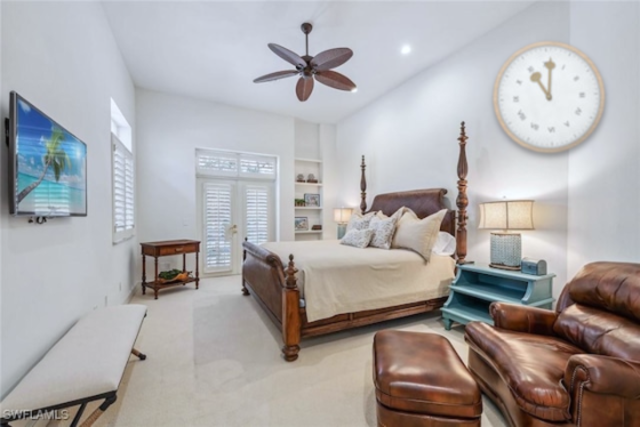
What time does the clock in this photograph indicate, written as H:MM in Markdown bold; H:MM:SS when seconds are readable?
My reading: **11:01**
